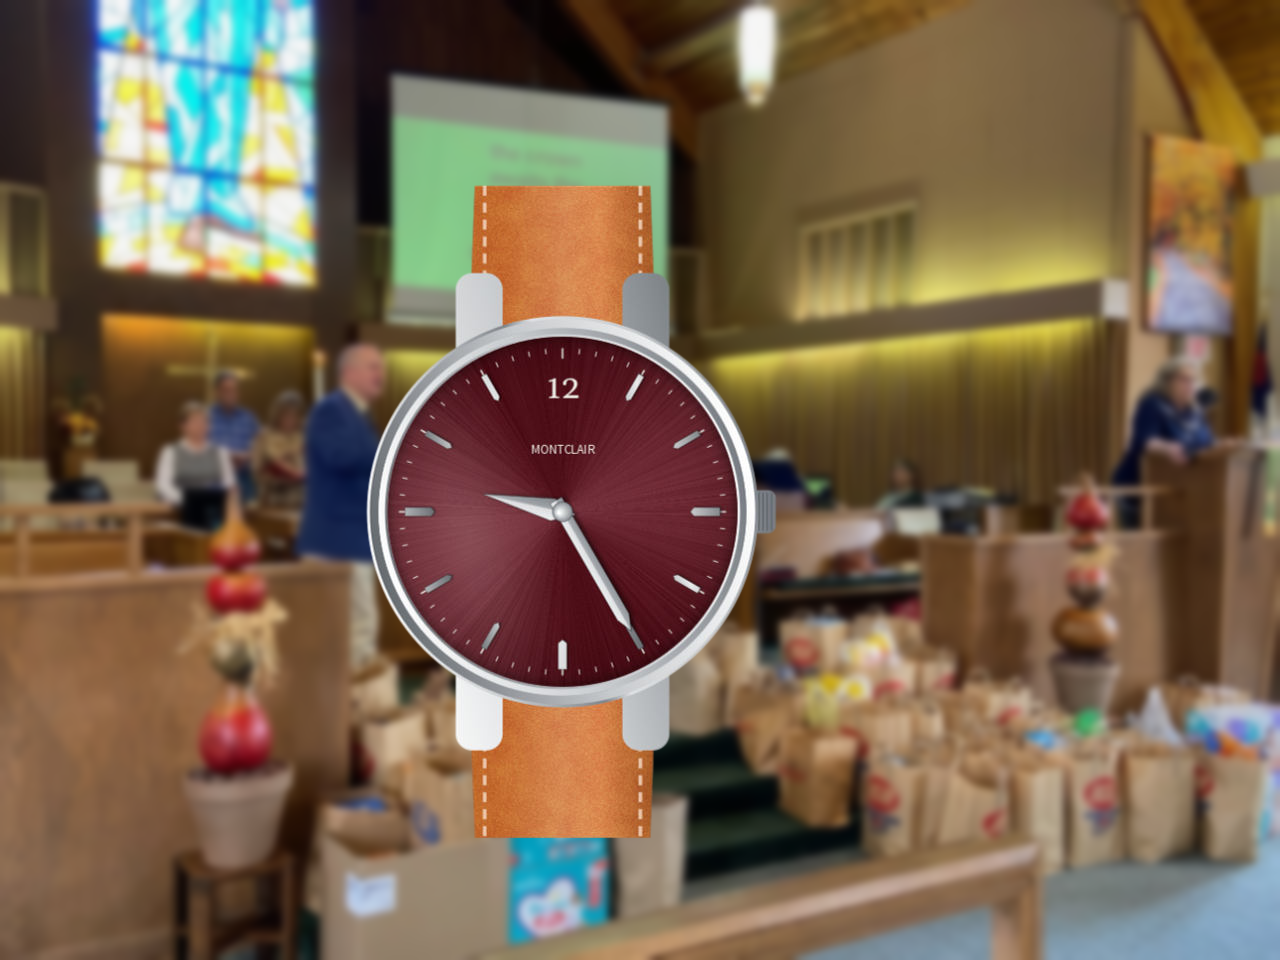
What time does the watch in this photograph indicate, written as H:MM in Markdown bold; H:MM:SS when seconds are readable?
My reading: **9:25**
